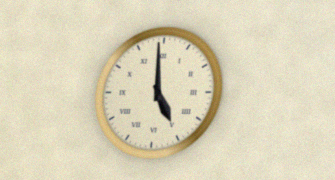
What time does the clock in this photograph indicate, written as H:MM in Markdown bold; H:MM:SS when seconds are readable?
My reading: **4:59**
